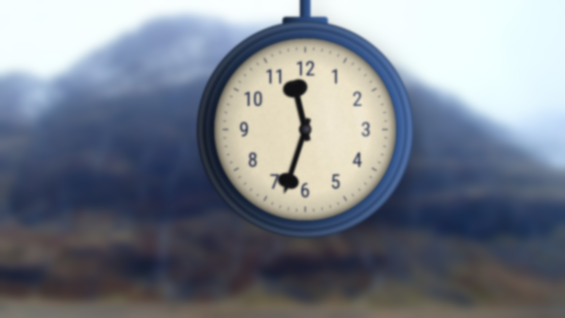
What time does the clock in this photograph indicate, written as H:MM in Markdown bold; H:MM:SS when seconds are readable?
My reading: **11:33**
